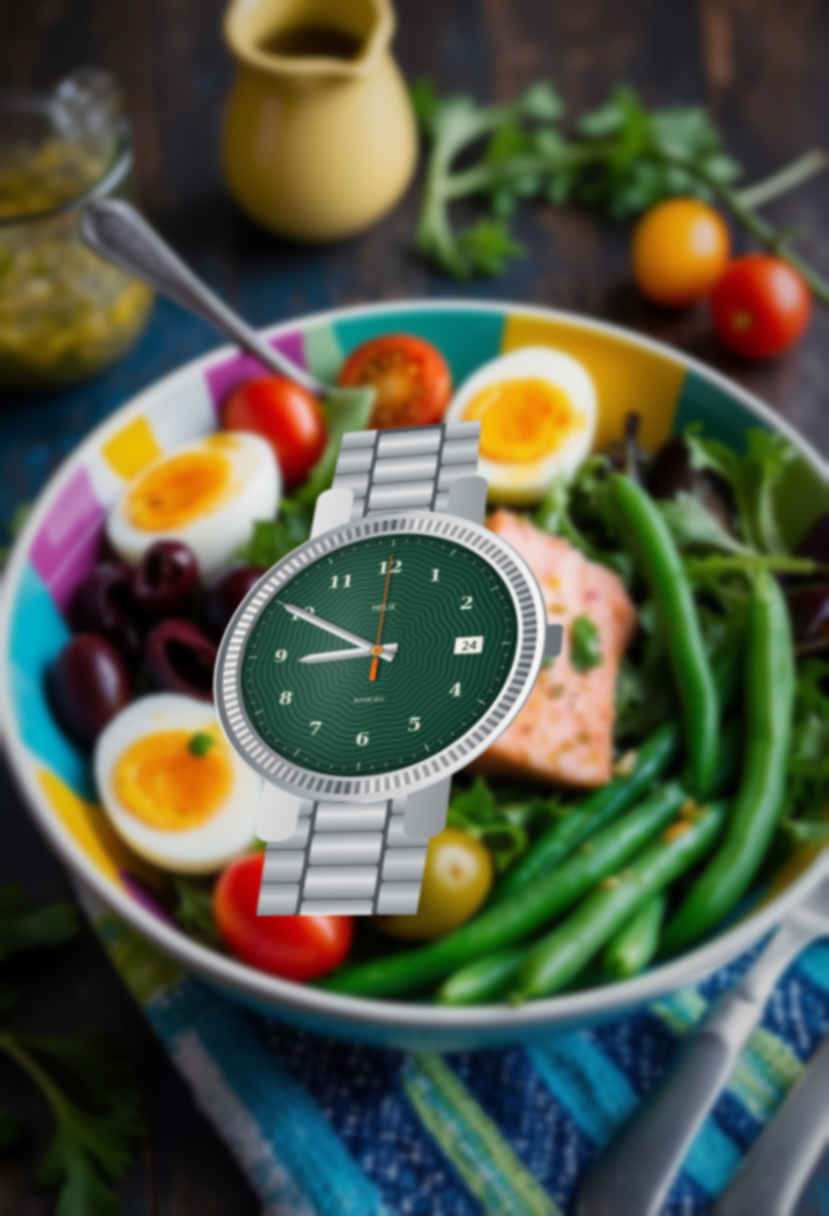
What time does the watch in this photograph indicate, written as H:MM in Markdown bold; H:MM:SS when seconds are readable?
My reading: **8:50:00**
